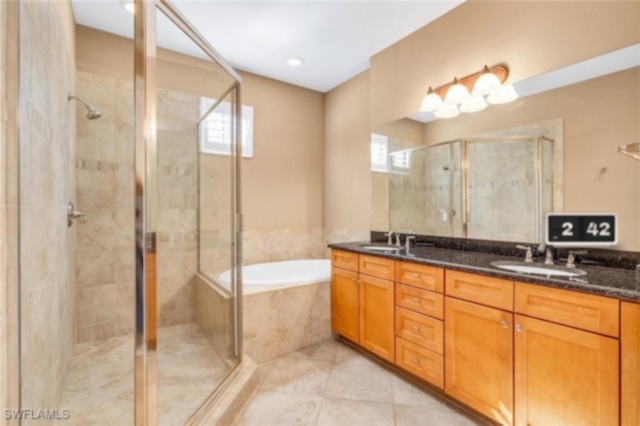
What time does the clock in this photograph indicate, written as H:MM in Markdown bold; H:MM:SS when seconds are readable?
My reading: **2:42**
